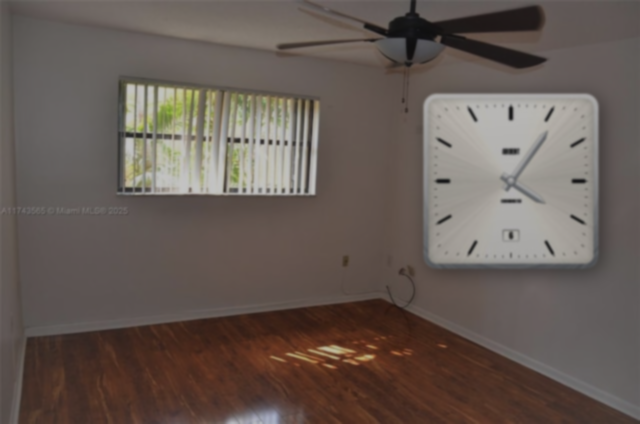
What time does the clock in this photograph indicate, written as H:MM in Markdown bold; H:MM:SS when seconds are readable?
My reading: **4:06**
